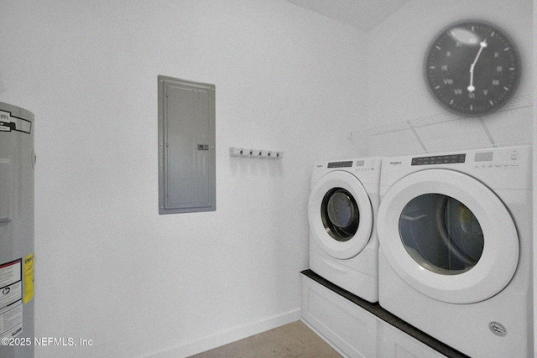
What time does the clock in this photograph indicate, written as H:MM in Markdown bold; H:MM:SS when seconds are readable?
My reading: **6:04**
